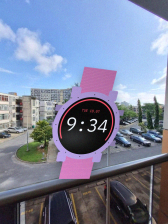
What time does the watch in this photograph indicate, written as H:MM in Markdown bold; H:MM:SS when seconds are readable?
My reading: **9:34**
